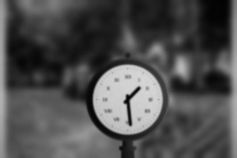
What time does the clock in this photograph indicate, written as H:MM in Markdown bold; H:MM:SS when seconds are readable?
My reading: **1:29**
